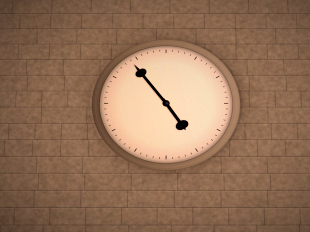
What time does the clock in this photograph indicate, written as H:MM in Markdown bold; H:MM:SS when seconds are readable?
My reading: **4:54**
